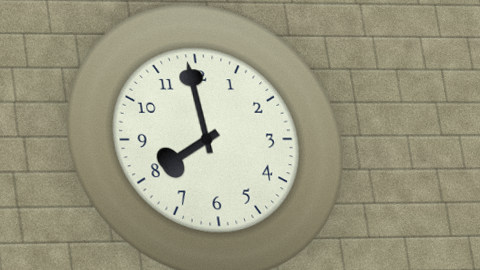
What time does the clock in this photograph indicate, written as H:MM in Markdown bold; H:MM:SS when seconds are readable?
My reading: **7:59**
